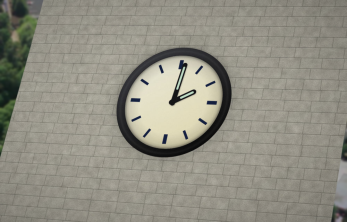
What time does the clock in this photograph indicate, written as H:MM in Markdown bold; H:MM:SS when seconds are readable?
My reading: **2:01**
